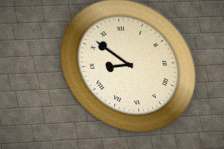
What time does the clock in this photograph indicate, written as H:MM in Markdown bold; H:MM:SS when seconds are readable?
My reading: **8:52**
